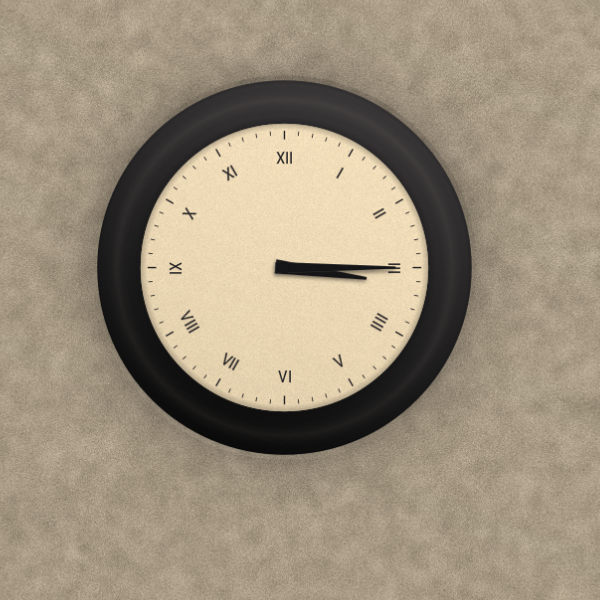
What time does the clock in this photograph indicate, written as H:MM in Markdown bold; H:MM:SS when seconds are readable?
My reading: **3:15**
